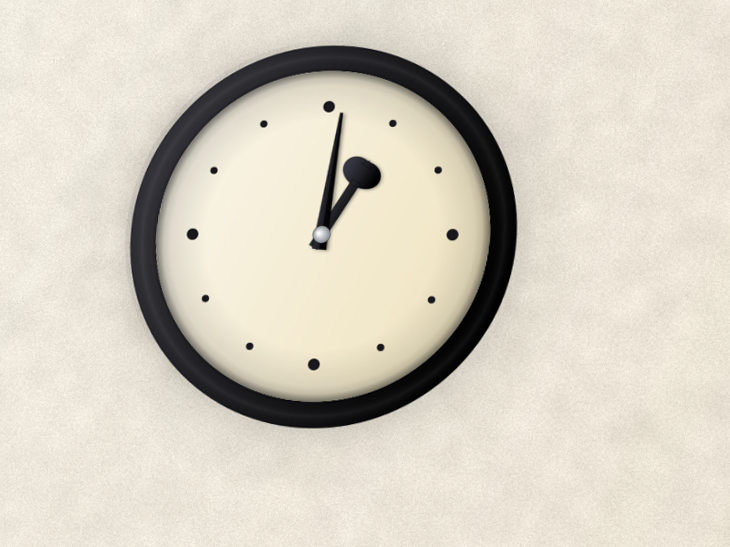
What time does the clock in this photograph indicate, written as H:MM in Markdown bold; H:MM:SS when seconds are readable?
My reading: **1:01**
